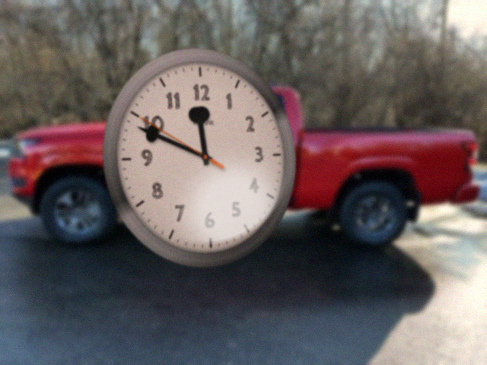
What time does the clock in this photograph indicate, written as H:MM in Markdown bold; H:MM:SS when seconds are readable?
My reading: **11:48:50**
